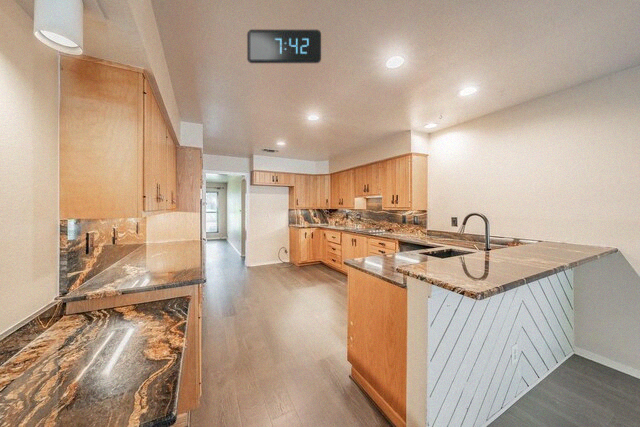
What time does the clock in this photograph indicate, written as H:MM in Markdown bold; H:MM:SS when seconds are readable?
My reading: **7:42**
